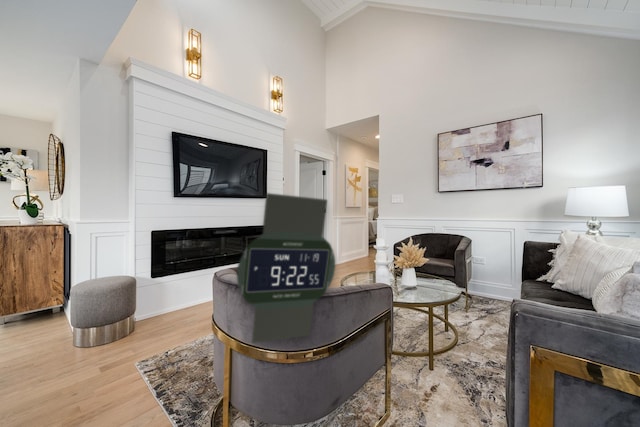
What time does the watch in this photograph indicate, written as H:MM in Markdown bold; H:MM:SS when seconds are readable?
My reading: **9:22**
